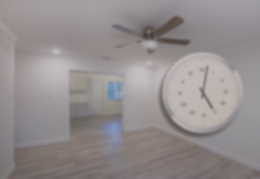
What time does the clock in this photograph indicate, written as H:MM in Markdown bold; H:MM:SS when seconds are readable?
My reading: **5:02**
